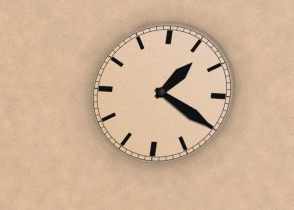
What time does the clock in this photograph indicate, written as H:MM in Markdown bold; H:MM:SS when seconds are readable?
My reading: **1:20**
